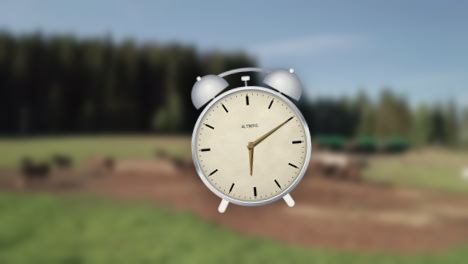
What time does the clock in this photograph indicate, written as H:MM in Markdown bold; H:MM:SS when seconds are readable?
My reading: **6:10**
